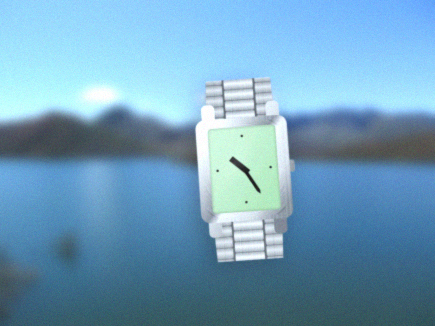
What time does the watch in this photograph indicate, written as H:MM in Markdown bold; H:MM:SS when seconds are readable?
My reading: **10:25**
